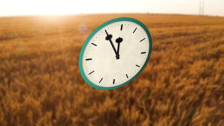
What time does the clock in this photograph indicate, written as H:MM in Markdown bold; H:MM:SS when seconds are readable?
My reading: **11:55**
